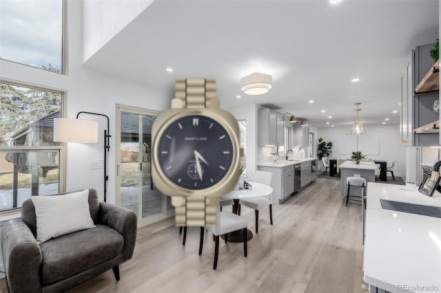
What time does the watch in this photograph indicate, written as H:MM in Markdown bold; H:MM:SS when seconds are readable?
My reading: **4:28**
